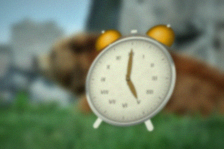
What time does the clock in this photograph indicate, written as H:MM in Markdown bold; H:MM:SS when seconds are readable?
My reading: **5:00**
